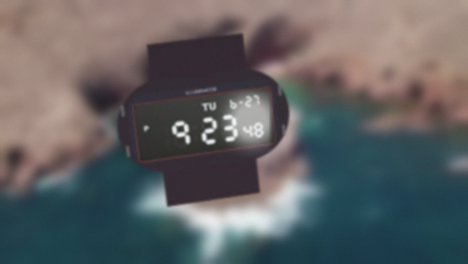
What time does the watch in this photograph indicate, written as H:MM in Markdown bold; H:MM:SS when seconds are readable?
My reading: **9:23:48**
